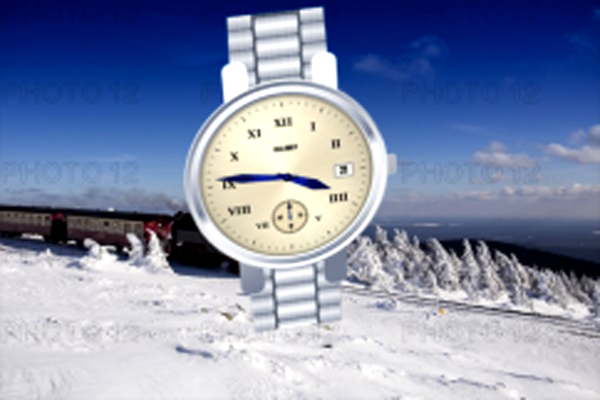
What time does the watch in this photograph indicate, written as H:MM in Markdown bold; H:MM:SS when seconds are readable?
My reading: **3:46**
